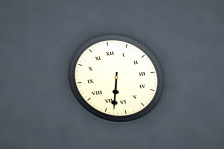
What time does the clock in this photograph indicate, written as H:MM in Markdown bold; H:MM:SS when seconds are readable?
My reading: **6:33**
